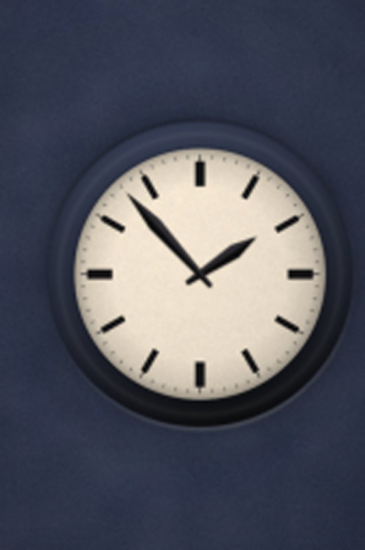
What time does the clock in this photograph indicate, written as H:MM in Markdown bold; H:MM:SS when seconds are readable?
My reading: **1:53**
